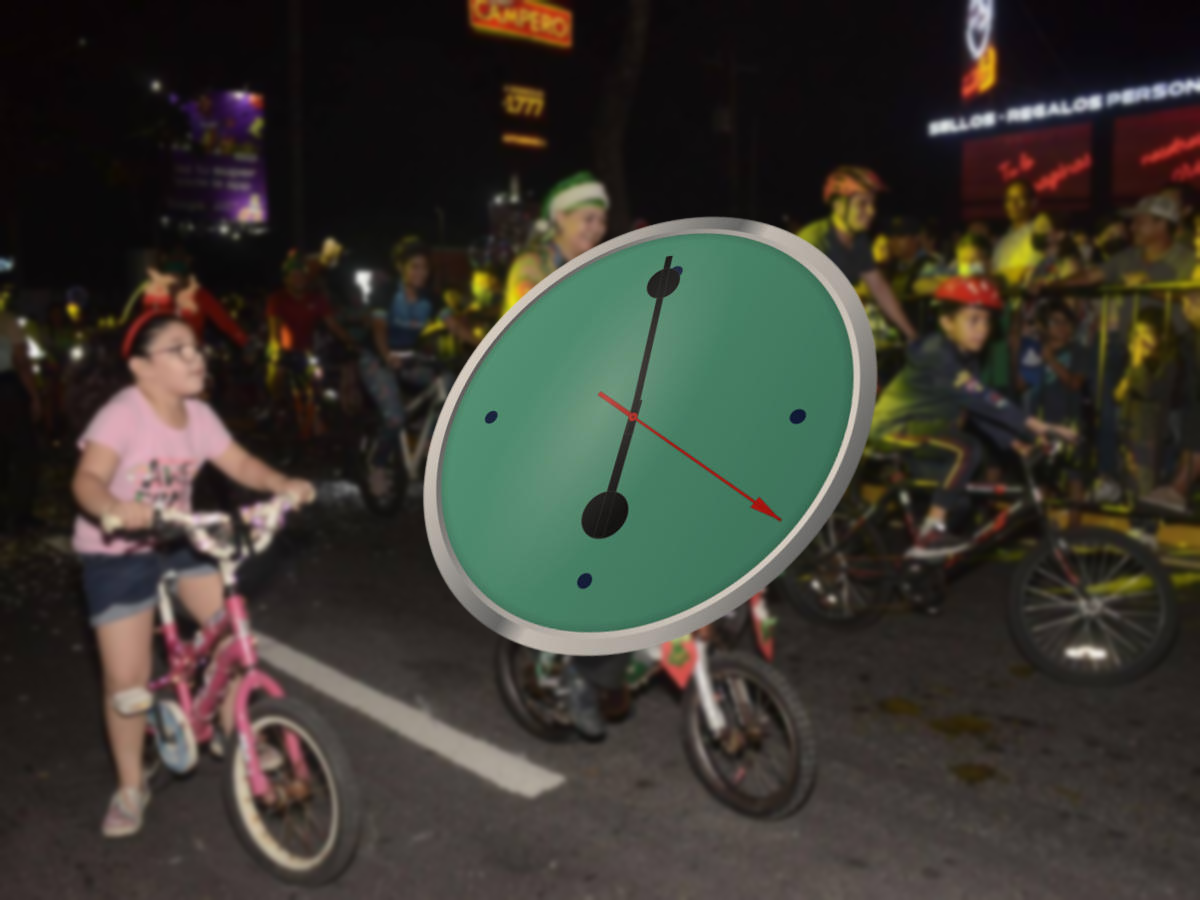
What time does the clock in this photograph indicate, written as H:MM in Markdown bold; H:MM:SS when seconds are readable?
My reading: **5:59:20**
